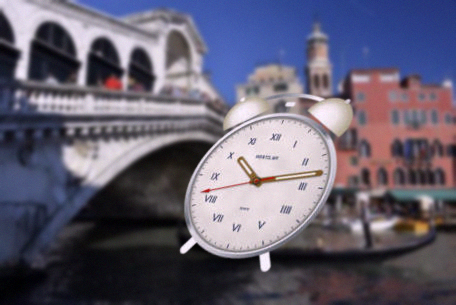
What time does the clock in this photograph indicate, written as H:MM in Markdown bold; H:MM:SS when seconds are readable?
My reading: **10:12:42**
